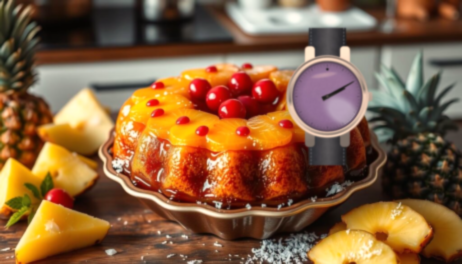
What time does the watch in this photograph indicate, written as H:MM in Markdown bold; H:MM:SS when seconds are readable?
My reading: **2:10**
